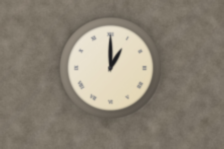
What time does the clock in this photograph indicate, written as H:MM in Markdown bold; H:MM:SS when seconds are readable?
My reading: **1:00**
